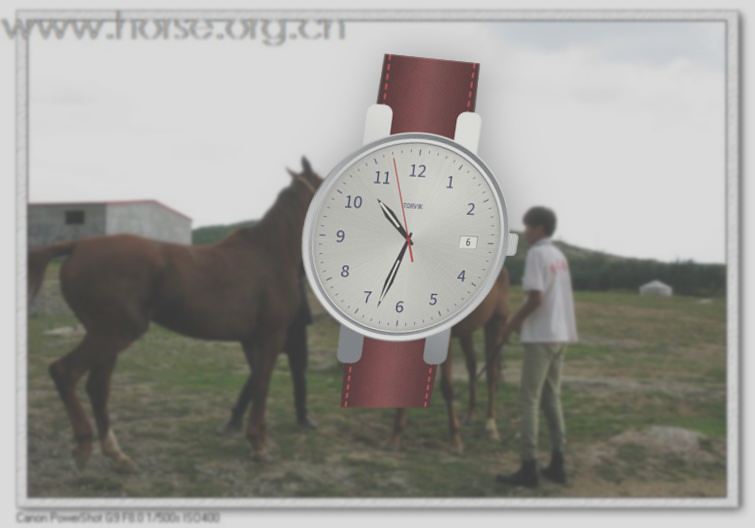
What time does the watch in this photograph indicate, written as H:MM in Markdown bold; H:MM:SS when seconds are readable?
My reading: **10:32:57**
